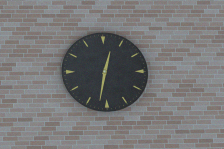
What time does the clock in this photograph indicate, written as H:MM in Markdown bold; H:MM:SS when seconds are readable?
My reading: **12:32**
